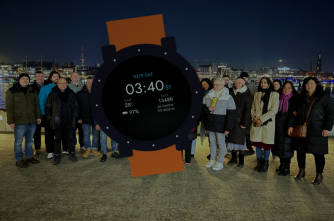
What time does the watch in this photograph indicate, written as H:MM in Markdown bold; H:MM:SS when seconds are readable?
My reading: **3:40**
